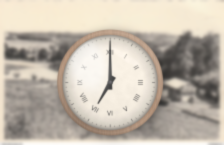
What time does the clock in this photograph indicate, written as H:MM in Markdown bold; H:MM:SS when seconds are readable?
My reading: **7:00**
